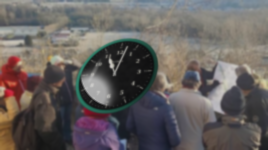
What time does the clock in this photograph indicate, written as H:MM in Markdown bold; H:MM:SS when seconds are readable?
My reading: **11:02**
